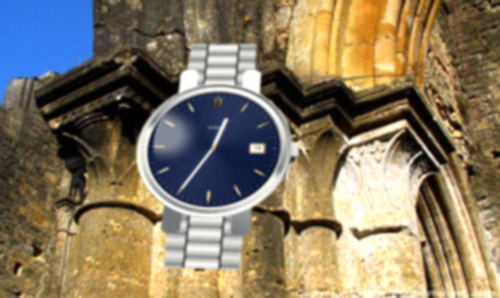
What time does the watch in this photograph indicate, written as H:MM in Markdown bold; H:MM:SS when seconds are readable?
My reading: **12:35**
